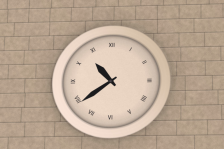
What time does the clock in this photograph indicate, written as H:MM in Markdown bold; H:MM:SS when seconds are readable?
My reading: **10:39**
